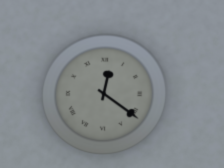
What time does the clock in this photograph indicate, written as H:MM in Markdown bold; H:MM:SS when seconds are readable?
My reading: **12:21**
